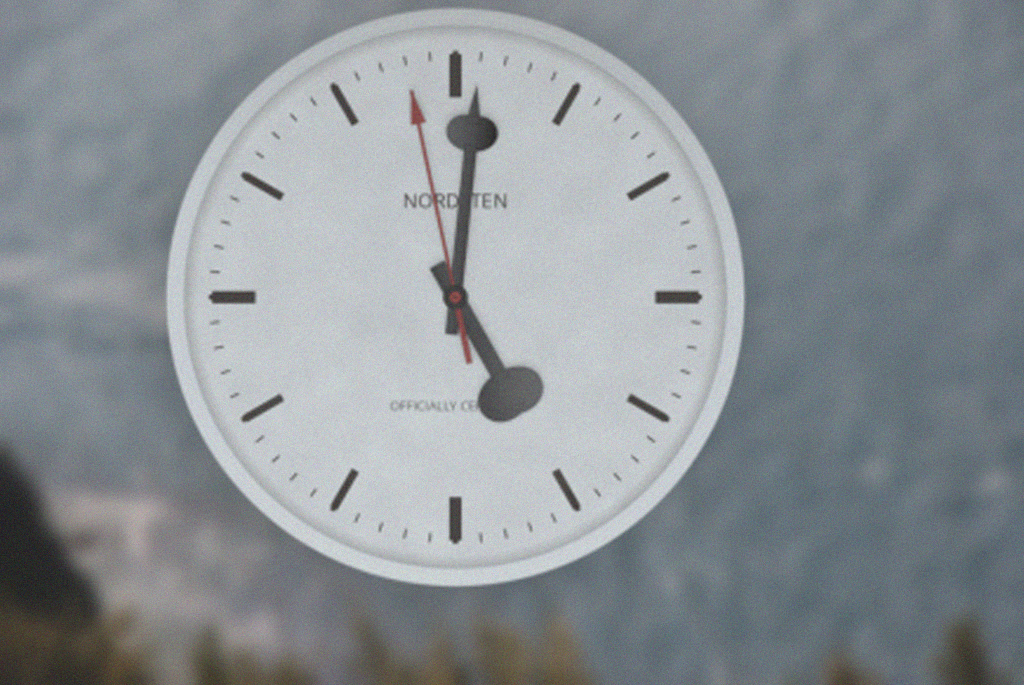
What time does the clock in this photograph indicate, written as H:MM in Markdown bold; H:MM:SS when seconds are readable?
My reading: **5:00:58**
